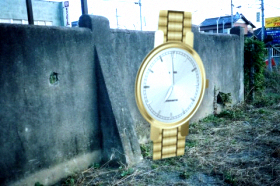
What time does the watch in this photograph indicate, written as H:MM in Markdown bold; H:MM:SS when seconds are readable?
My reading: **6:59**
